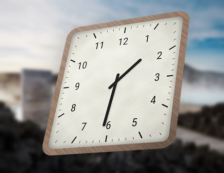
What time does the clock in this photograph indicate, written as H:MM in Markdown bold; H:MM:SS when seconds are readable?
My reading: **1:31**
